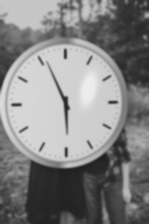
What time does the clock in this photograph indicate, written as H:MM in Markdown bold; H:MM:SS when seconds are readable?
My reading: **5:56**
